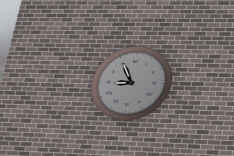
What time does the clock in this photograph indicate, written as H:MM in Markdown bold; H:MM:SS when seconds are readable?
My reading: **8:55**
